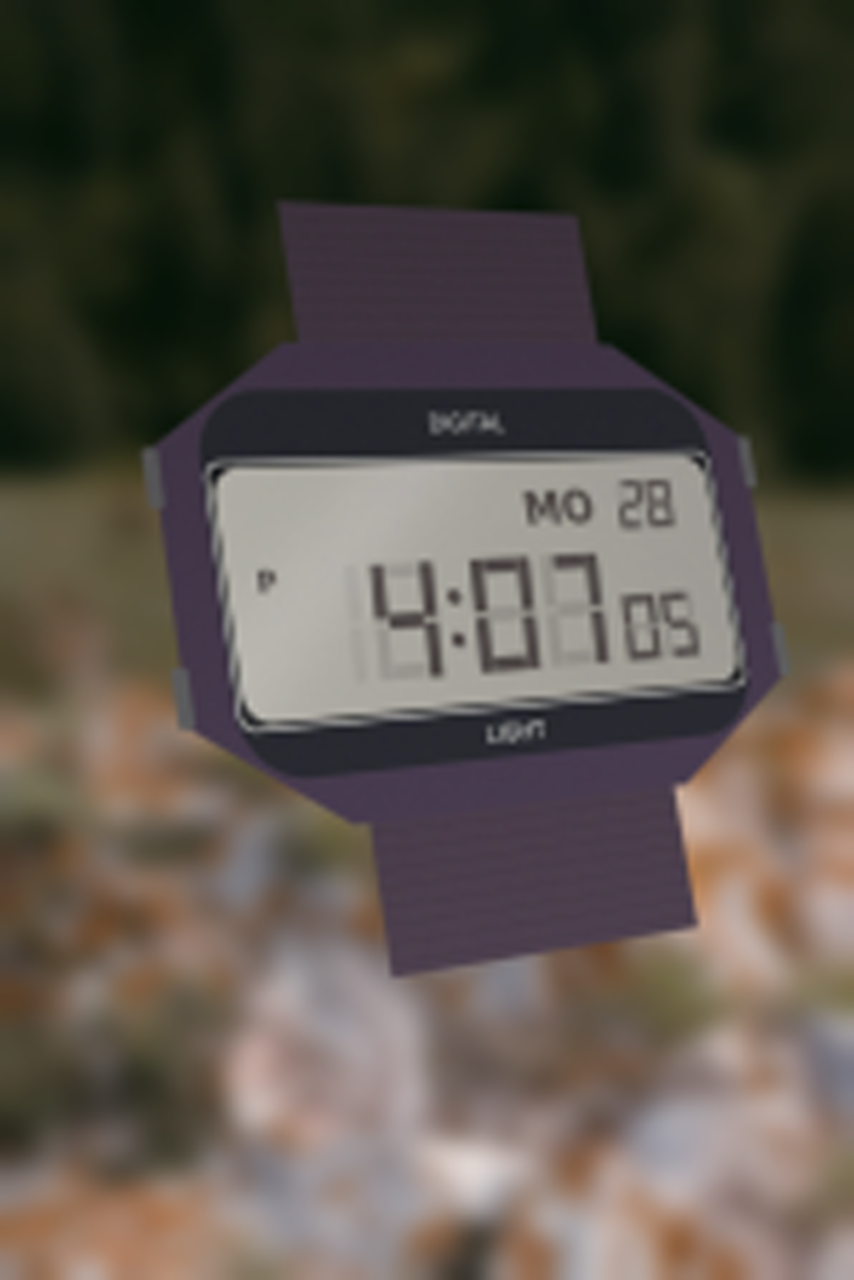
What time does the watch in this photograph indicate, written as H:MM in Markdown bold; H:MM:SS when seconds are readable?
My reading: **4:07:05**
